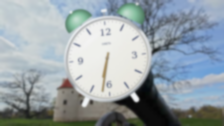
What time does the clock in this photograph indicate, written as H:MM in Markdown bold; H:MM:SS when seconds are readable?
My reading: **6:32**
